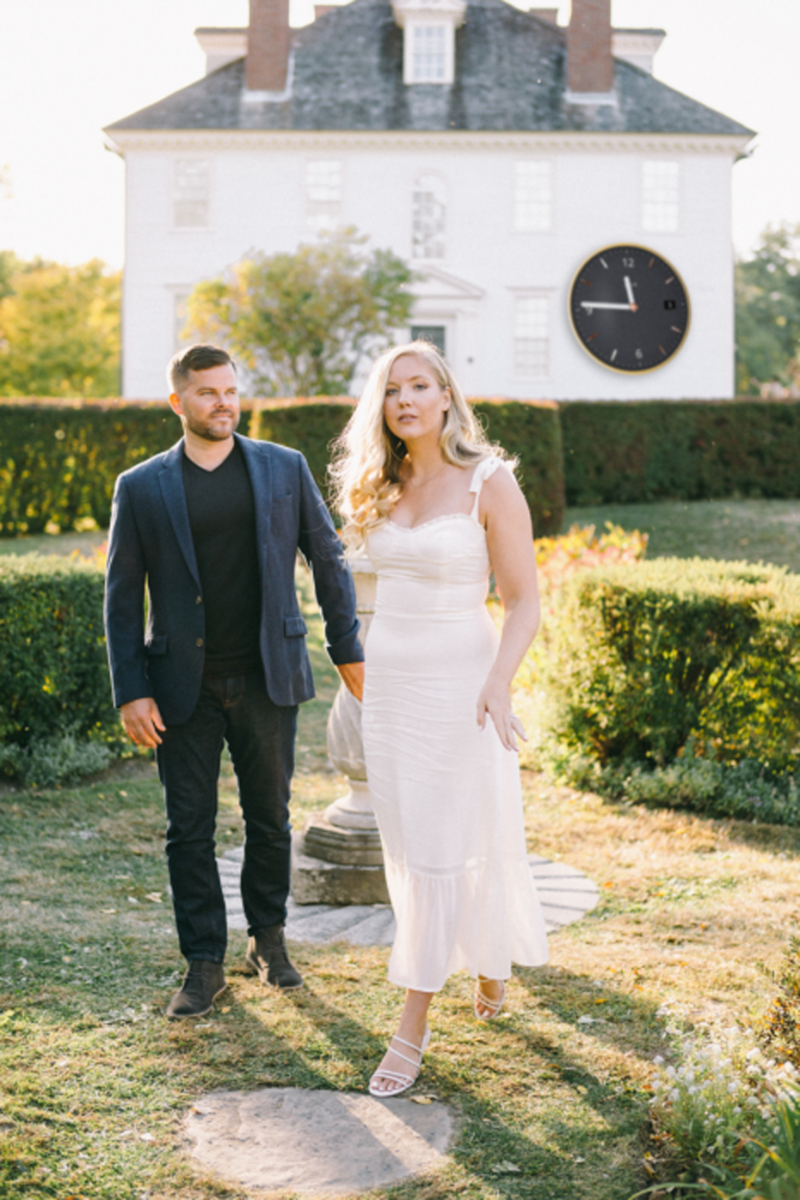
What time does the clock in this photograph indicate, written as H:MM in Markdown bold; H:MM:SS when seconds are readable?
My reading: **11:46**
